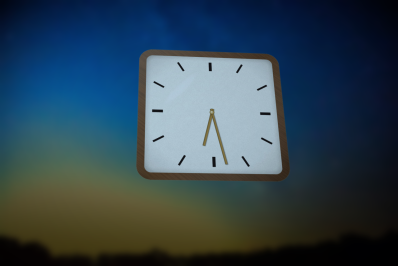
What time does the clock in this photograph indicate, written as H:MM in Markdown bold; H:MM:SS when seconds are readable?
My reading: **6:28**
